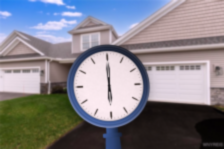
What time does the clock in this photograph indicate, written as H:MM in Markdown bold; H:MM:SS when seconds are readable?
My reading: **6:00**
